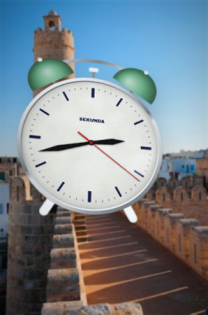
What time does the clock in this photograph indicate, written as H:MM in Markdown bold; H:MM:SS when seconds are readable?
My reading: **2:42:21**
